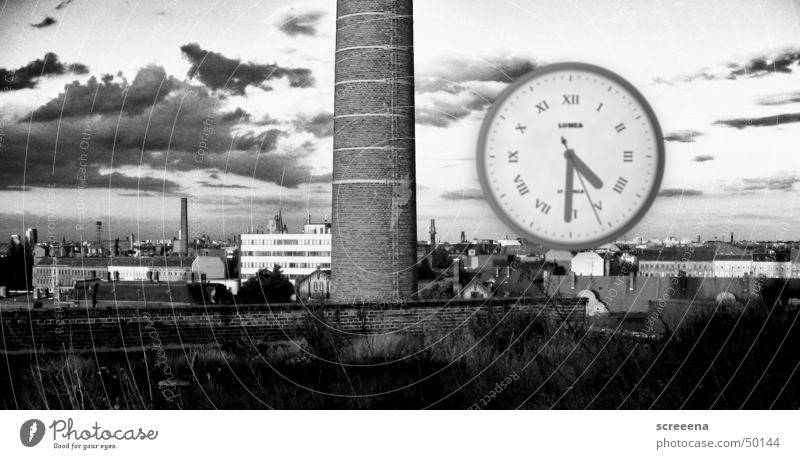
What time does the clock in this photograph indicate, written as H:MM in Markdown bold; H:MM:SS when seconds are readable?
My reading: **4:30:26**
